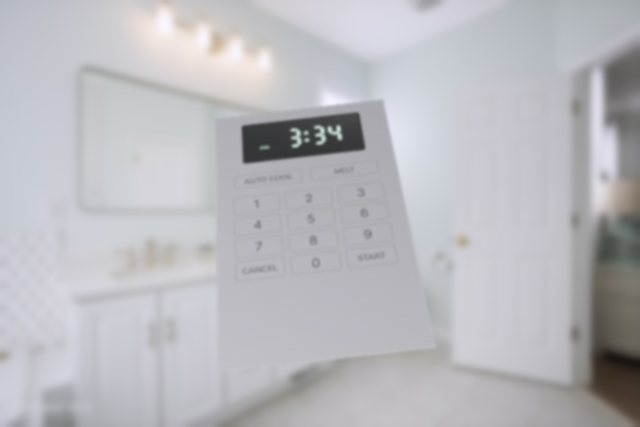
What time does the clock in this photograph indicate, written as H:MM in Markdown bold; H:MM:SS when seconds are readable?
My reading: **3:34**
